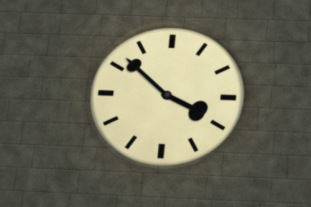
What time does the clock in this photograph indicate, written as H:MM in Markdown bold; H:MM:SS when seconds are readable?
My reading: **3:52**
